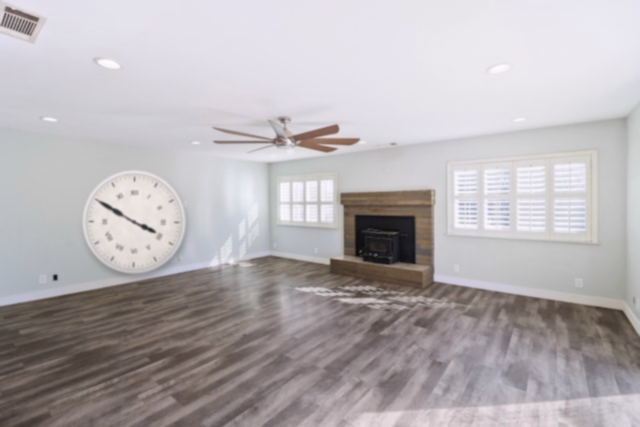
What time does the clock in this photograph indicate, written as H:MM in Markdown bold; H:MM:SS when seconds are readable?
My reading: **3:50**
